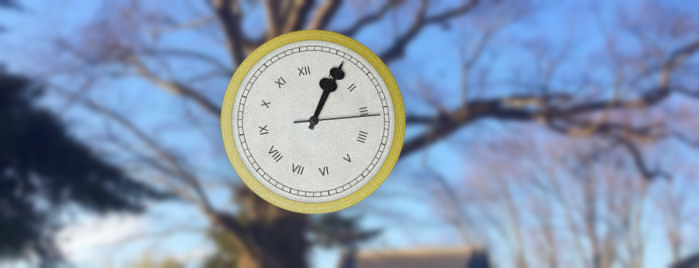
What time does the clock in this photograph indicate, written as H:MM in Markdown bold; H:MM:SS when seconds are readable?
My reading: **1:06:16**
